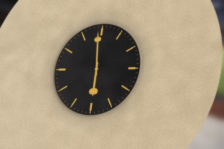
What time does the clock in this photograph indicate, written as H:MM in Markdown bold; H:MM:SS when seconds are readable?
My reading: **5:59**
